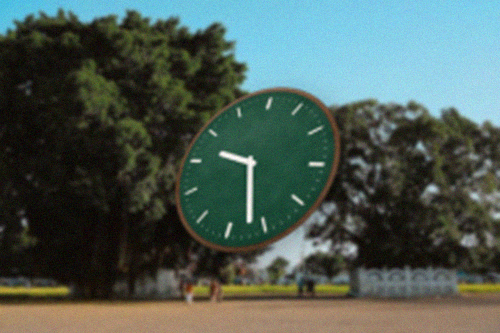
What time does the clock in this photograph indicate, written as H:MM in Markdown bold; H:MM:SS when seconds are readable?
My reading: **9:27**
